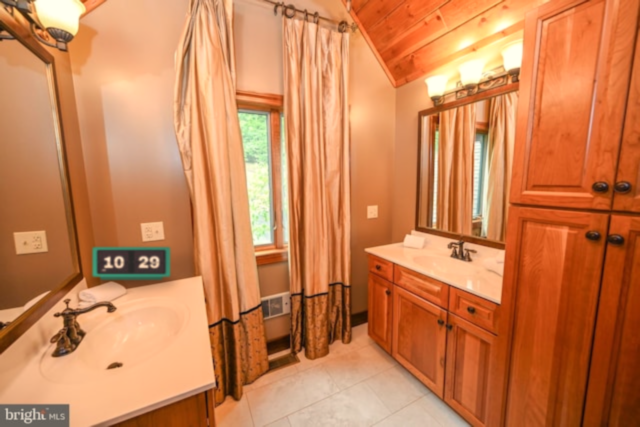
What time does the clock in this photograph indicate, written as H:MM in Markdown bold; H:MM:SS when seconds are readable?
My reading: **10:29**
